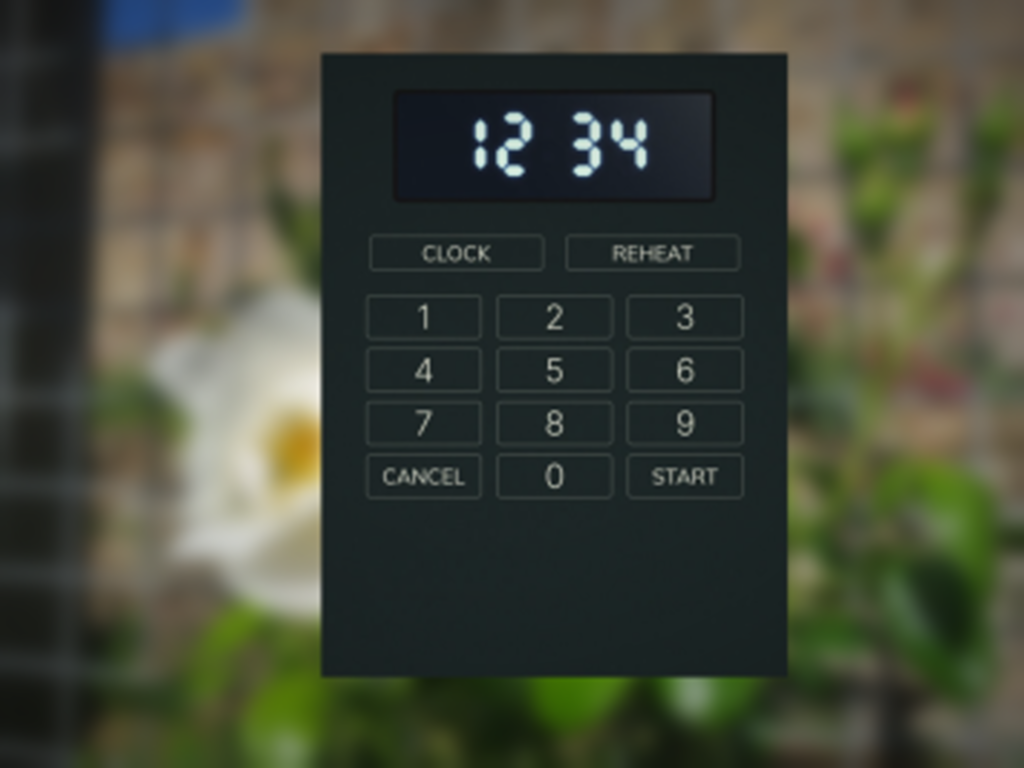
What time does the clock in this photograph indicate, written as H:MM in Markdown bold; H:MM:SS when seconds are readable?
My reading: **12:34**
